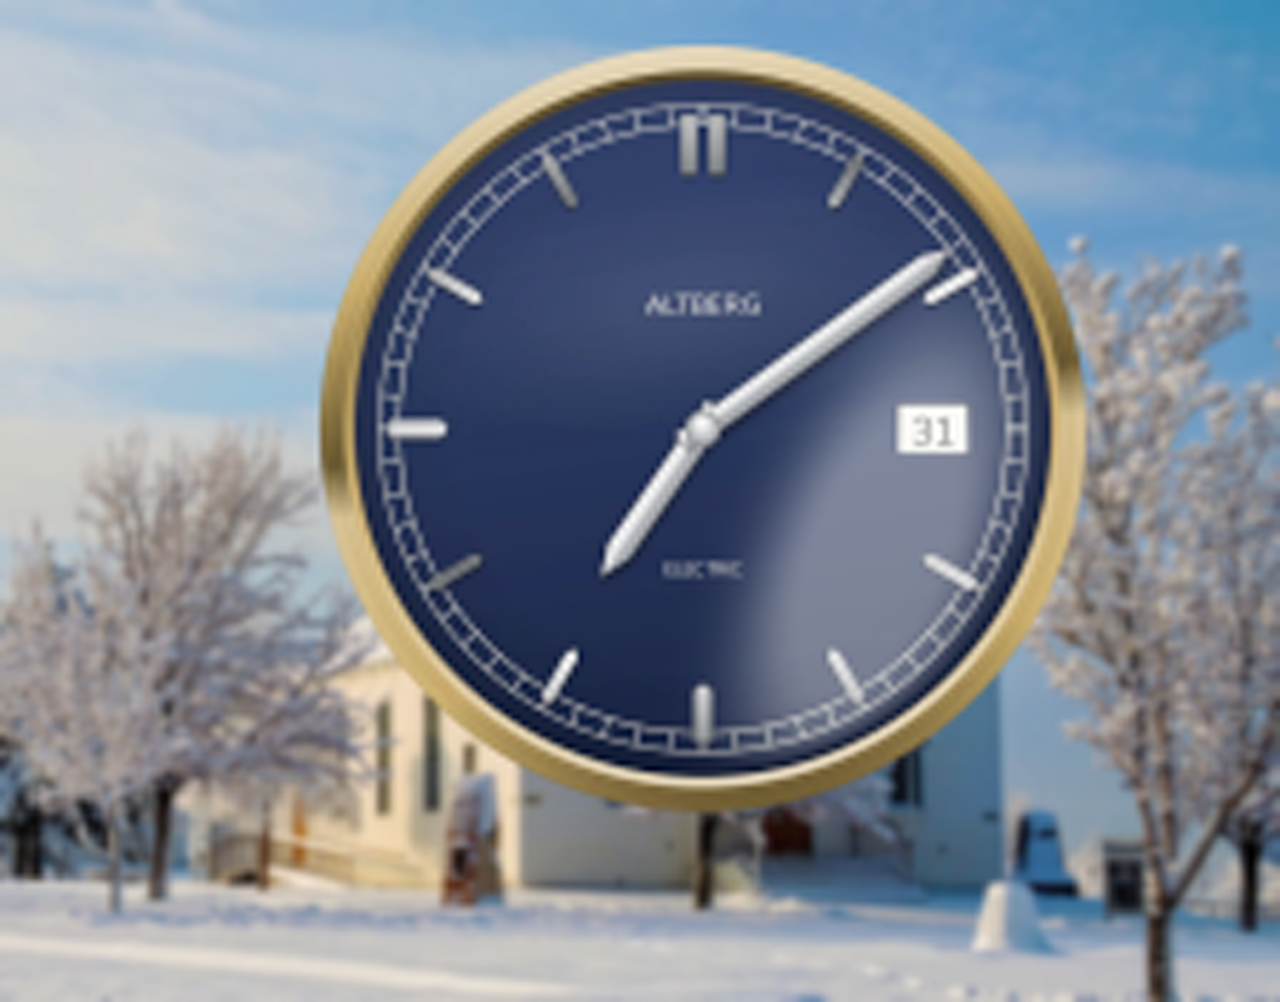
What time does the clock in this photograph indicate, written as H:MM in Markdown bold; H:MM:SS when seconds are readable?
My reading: **7:09**
